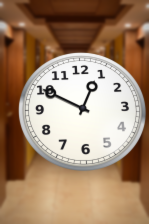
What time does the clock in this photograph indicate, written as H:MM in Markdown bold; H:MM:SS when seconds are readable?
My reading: **12:50**
